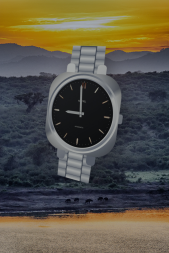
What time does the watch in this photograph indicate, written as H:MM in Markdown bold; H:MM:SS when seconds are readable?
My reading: **8:59**
